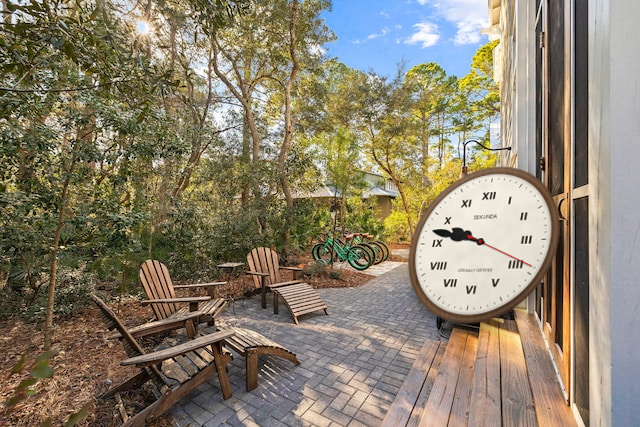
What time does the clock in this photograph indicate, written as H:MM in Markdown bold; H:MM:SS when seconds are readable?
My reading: **9:47:19**
